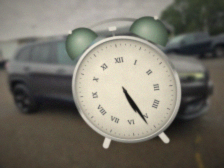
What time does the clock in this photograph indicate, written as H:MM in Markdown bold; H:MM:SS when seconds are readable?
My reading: **5:26**
